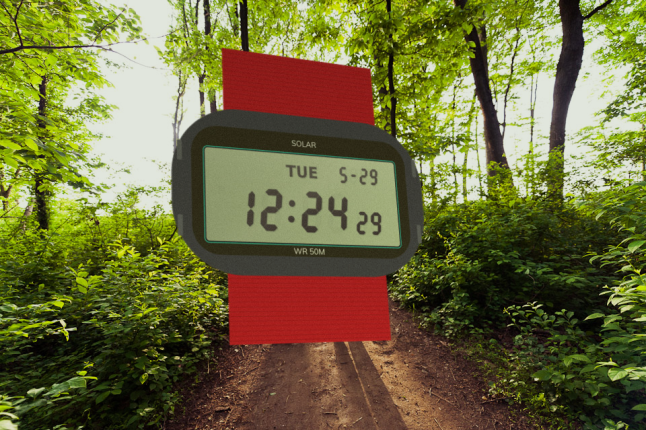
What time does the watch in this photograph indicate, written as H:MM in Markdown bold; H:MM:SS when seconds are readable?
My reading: **12:24:29**
